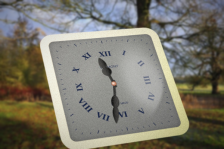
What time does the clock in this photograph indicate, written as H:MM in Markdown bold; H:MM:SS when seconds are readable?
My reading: **11:32**
